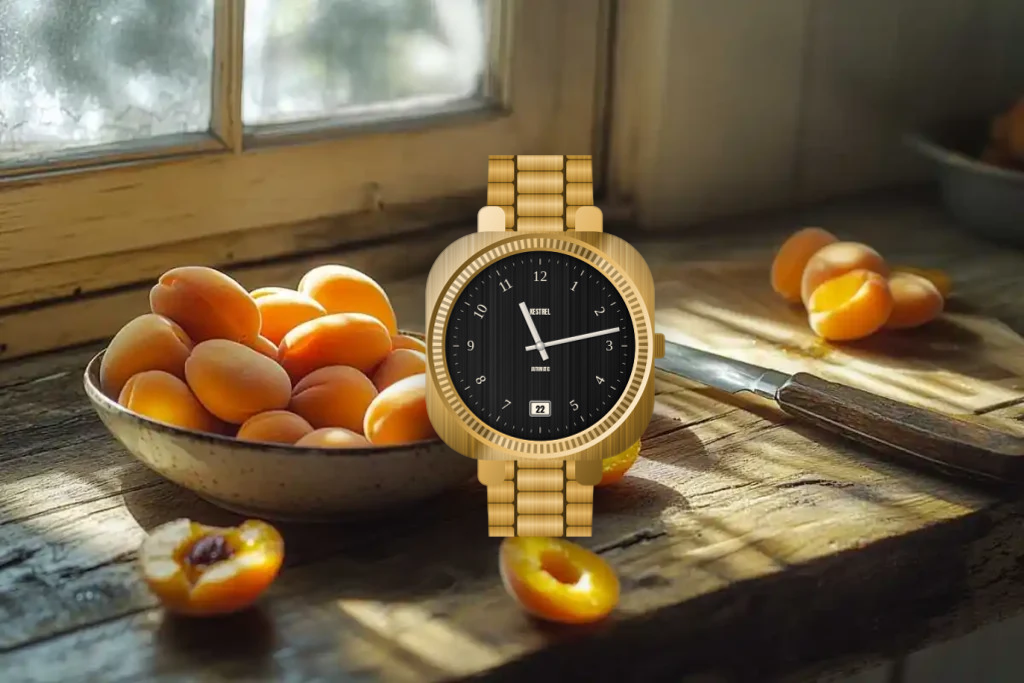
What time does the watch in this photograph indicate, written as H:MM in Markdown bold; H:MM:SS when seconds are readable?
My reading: **11:13**
